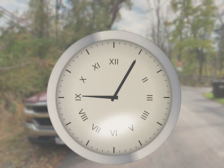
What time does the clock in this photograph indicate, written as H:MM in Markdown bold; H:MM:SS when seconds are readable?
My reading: **9:05**
